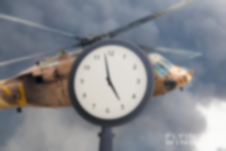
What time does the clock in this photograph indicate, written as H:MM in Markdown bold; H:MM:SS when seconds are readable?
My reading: **4:58**
